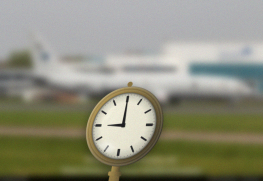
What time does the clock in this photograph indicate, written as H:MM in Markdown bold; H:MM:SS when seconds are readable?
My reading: **9:00**
